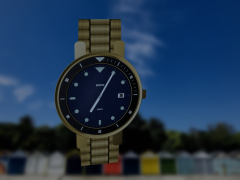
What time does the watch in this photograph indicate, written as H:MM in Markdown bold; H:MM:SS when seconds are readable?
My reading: **7:05**
